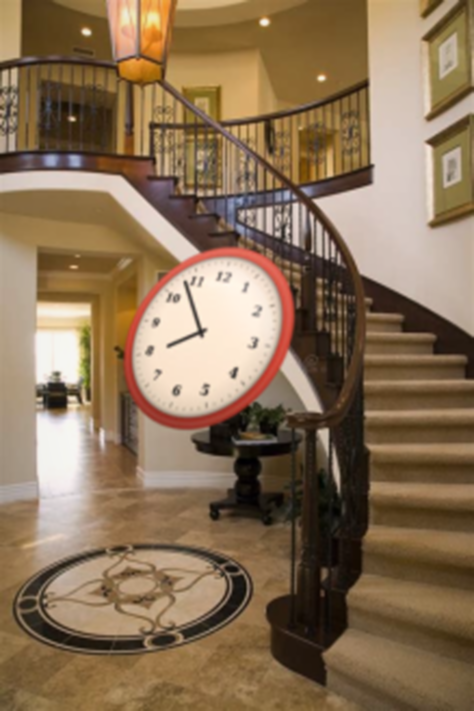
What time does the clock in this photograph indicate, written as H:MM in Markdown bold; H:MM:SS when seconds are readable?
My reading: **7:53**
